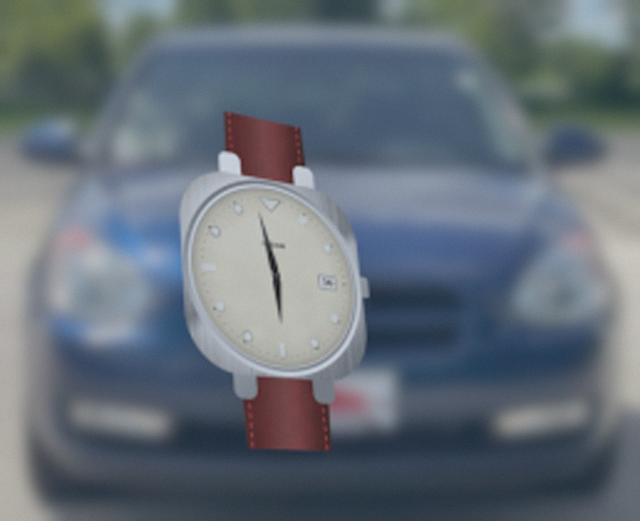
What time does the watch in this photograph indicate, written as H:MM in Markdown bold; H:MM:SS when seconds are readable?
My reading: **5:58**
